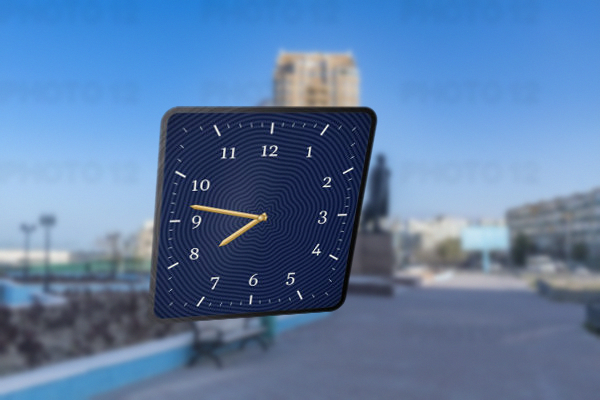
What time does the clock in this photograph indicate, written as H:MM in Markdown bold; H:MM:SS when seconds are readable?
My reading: **7:47**
